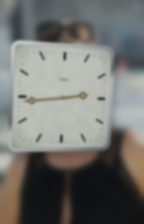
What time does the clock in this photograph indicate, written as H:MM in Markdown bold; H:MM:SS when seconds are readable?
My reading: **2:44**
